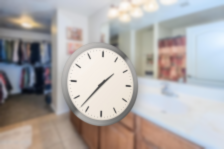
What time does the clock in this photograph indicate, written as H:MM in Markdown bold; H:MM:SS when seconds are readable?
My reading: **1:37**
